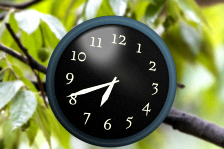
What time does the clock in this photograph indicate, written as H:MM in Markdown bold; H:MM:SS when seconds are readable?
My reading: **6:41**
